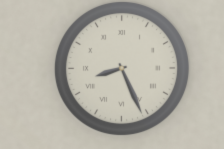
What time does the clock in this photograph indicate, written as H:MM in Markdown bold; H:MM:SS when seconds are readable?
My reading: **8:26**
